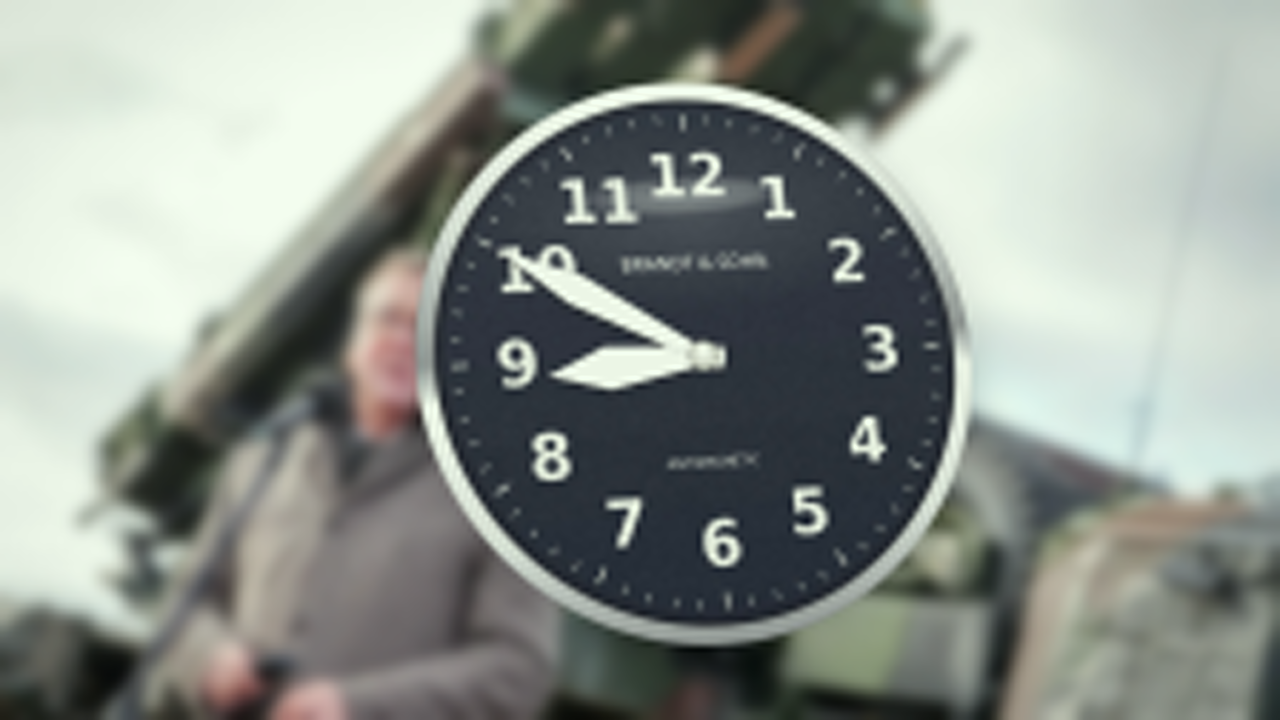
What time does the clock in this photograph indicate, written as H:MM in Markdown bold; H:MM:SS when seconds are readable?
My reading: **8:50**
